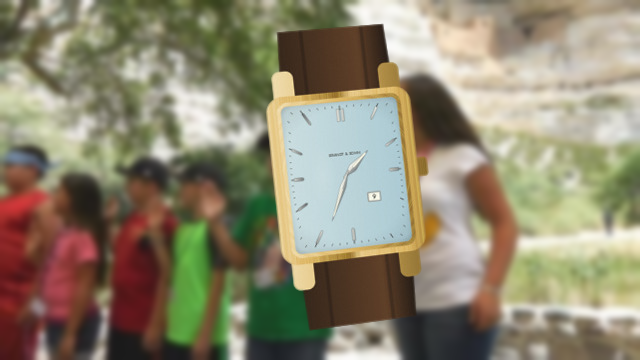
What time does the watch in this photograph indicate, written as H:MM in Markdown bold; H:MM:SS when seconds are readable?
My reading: **1:34**
